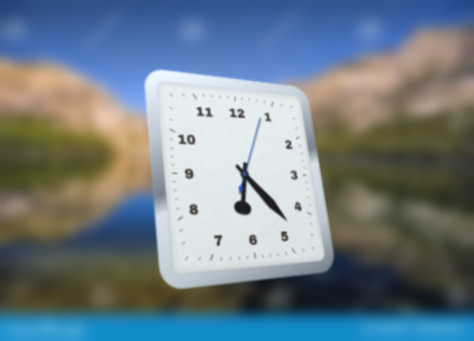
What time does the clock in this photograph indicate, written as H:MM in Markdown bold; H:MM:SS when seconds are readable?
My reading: **6:23:04**
